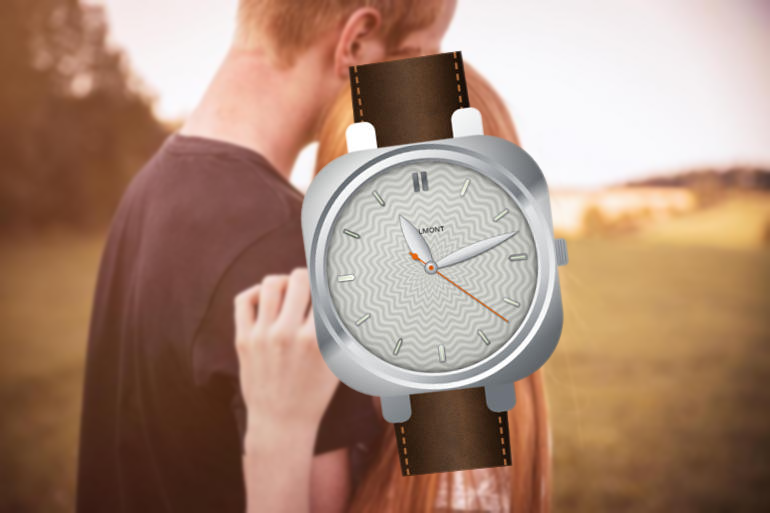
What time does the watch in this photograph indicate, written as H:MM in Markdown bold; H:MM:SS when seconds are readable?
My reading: **11:12:22**
